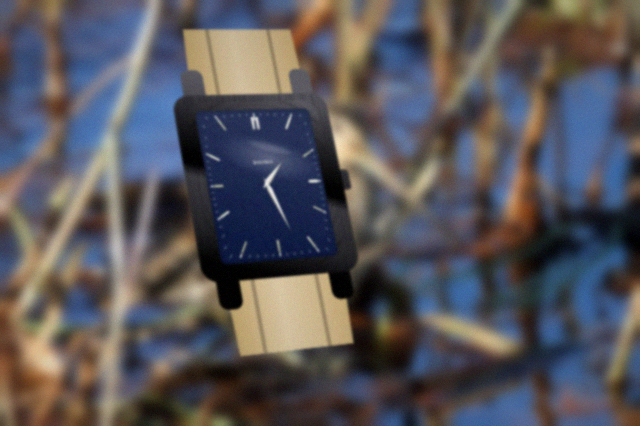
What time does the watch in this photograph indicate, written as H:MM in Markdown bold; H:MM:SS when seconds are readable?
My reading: **1:27**
